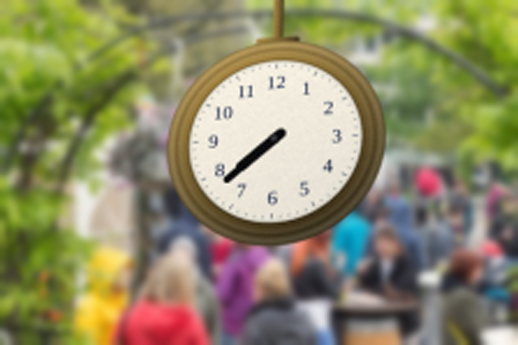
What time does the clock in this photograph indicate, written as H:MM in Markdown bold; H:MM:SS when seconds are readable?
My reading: **7:38**
